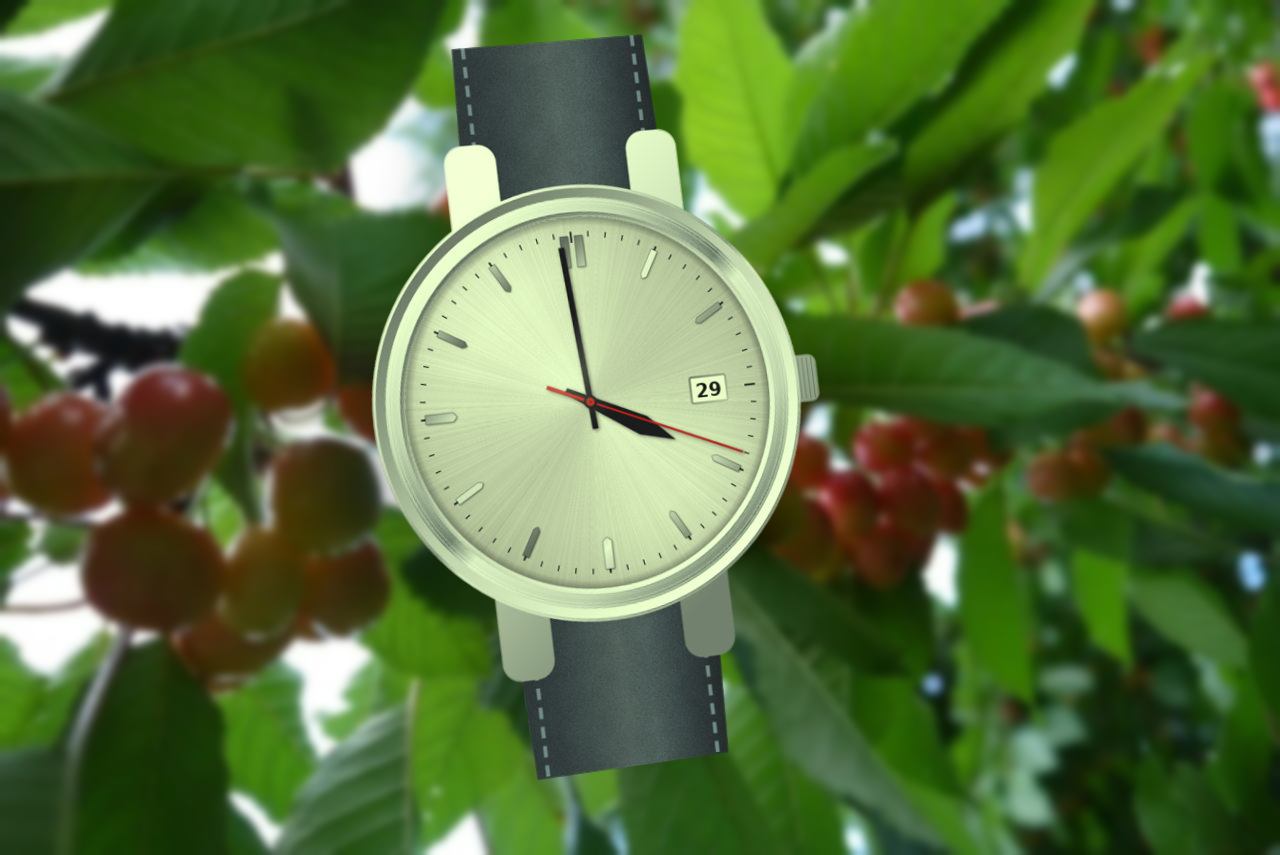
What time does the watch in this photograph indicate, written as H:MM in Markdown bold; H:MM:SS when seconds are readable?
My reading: **3:59:19**
